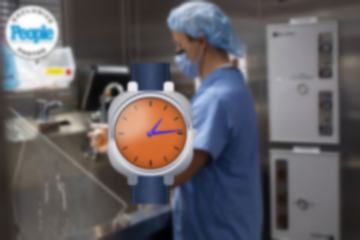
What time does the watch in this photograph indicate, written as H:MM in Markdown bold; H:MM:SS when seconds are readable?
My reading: **1:14**
